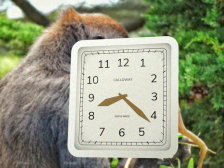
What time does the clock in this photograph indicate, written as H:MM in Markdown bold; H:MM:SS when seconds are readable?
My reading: **8:22**
